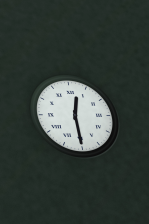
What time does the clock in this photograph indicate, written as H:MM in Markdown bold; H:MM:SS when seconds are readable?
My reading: **12:30**
